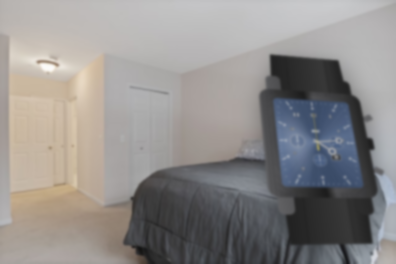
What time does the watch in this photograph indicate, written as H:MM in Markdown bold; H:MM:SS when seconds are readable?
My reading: **4:14**
